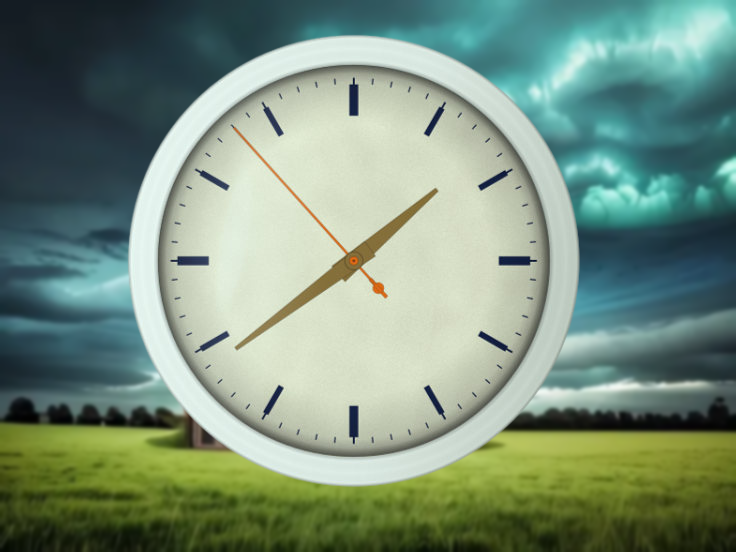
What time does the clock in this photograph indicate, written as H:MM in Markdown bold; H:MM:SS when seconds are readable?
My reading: **1:38:53**
